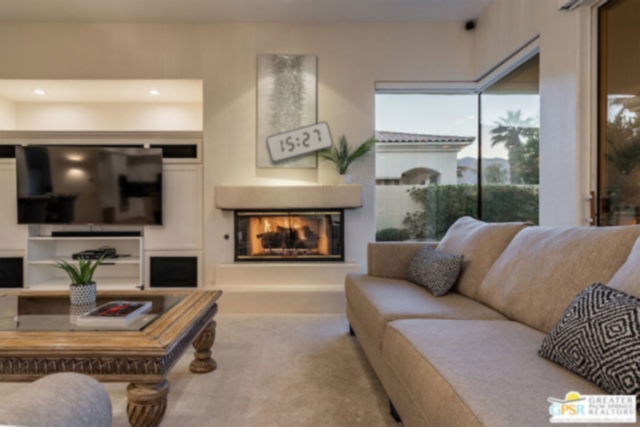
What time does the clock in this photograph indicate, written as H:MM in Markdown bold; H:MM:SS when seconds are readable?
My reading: **15:27**
